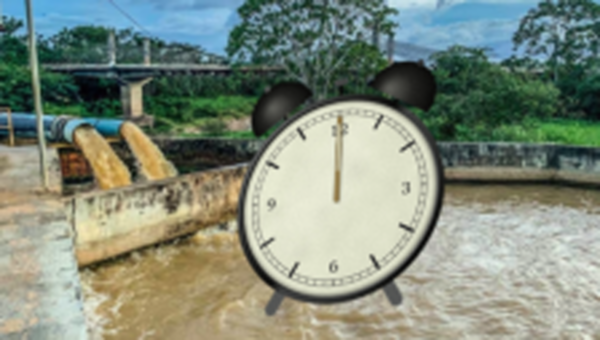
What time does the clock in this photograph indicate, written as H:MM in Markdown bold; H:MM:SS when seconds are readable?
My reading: **12:00**
